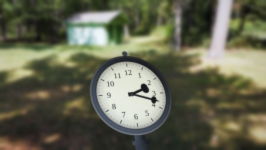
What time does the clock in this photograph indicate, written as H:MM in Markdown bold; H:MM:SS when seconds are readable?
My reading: **2:18**
